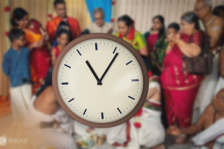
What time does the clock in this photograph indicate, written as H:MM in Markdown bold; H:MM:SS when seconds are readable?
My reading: **11:06**
